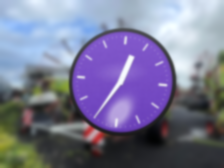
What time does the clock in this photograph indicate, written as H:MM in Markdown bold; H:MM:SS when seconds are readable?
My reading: **12:35**
